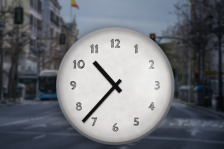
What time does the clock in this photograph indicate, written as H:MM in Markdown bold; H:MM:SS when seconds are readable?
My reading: **10:37**
